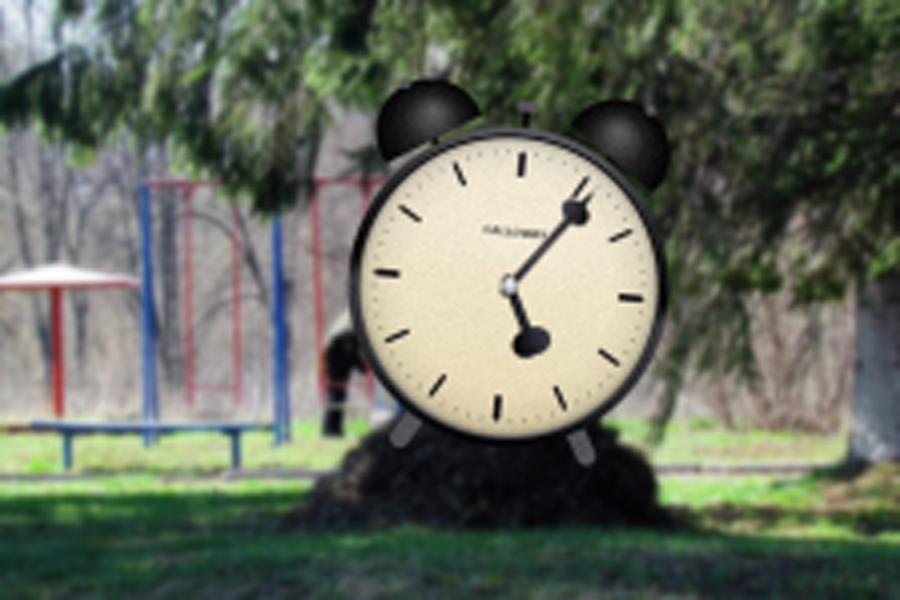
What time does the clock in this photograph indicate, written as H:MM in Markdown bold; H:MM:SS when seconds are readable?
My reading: **5:06**
